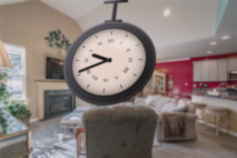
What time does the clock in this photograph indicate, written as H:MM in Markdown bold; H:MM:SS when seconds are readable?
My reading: **9:41**
